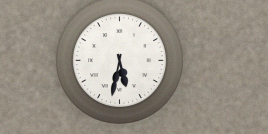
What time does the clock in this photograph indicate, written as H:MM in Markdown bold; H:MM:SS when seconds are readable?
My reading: **5:32**
